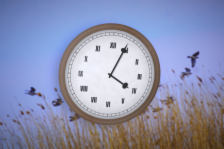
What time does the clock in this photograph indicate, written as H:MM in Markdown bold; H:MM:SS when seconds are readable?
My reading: **4:04**
